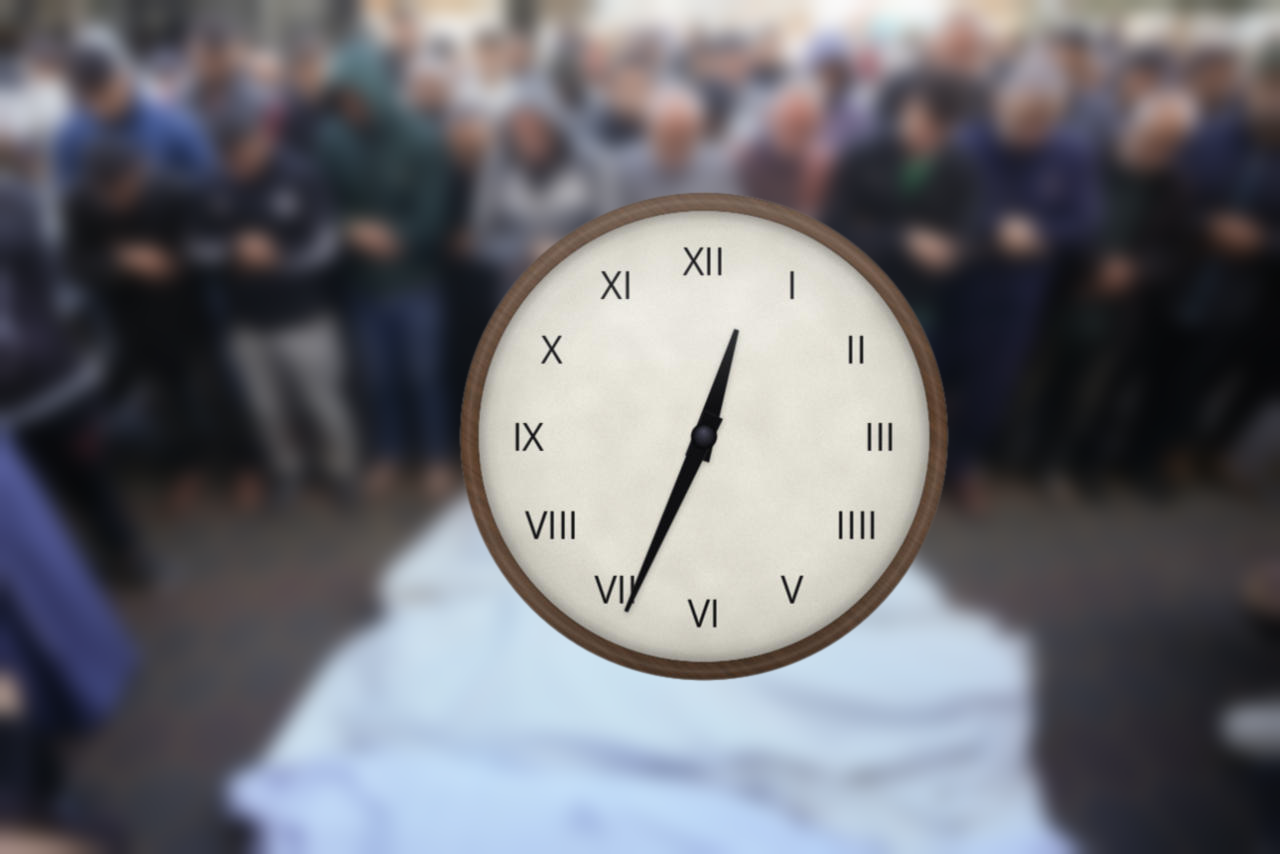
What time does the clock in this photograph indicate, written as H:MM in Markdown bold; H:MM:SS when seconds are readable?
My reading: **12:34**
